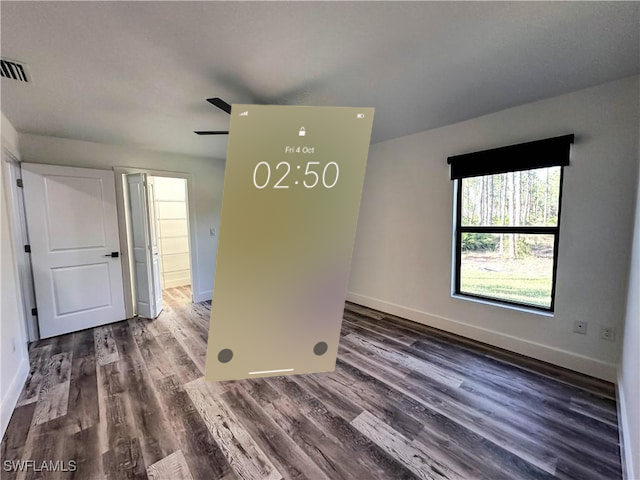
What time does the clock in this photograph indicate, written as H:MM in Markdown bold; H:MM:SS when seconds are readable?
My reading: **2:50**
